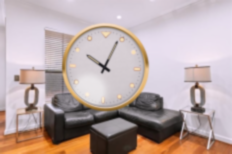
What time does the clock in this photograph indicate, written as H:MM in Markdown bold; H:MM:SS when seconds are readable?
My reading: **10:04**
